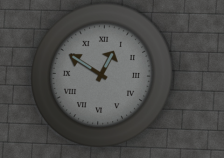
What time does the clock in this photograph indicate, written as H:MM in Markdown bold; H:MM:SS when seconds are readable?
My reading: **12:50**
